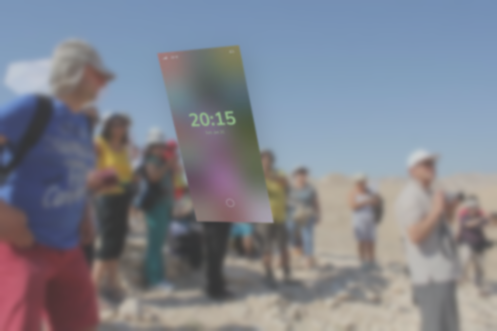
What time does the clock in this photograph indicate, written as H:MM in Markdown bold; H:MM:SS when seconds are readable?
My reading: **20:15**
